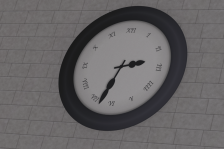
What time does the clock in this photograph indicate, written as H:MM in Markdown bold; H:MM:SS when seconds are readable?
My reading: **2:33**
